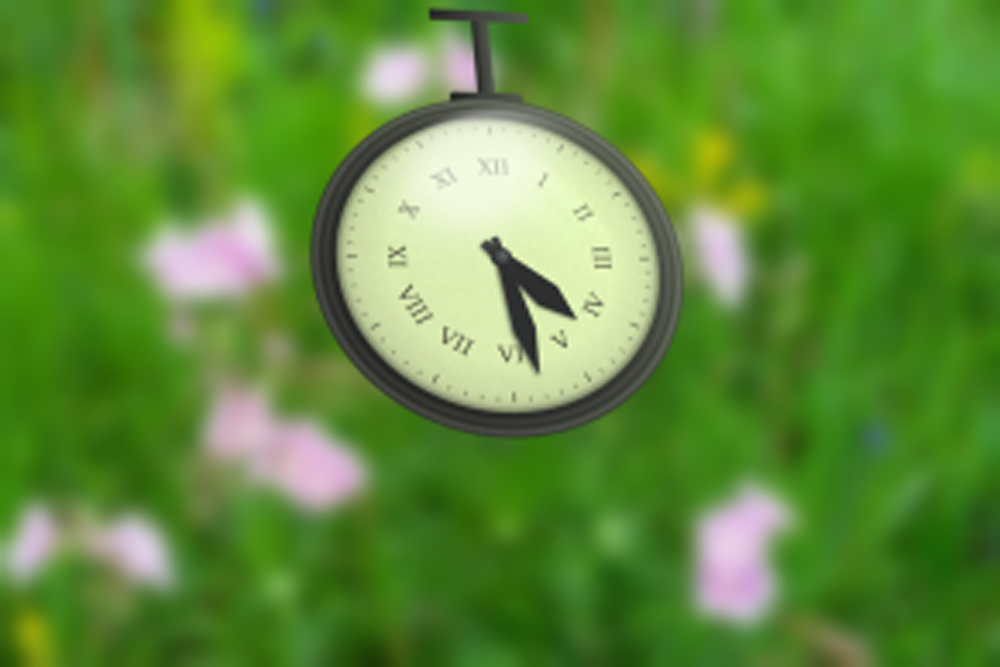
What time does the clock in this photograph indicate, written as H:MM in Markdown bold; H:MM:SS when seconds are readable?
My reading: **4:28**
